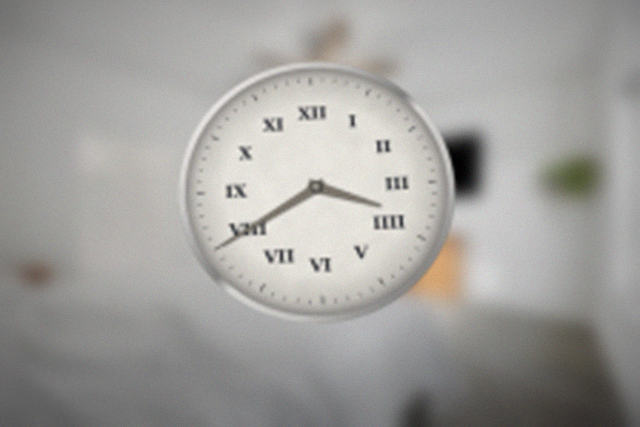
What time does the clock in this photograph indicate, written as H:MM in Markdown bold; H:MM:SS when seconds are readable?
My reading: **3:40**
